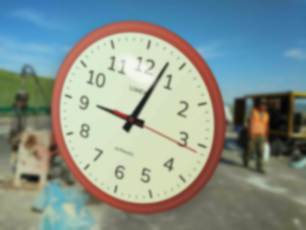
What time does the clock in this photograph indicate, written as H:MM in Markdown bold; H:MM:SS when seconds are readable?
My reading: **9:03:16**
